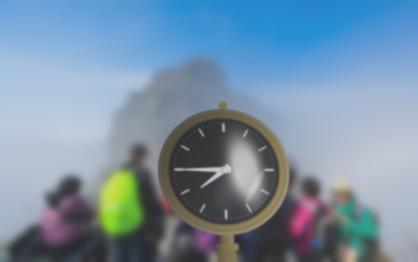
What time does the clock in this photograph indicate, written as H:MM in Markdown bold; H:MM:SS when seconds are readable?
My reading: **7:45**
